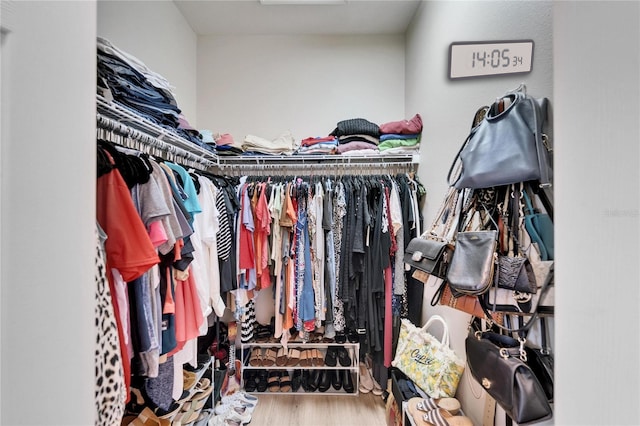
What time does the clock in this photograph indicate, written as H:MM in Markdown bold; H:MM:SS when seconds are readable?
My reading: **14:05:34**
